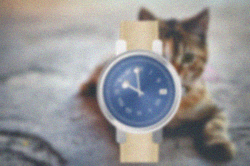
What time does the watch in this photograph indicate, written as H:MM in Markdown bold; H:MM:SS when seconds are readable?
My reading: **9:59**
